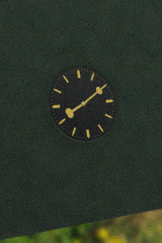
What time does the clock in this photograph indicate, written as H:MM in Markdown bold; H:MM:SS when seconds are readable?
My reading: **8:10**
